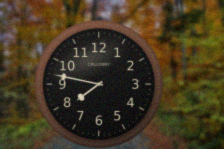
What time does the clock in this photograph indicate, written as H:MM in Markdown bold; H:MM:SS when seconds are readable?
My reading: **7:47**
